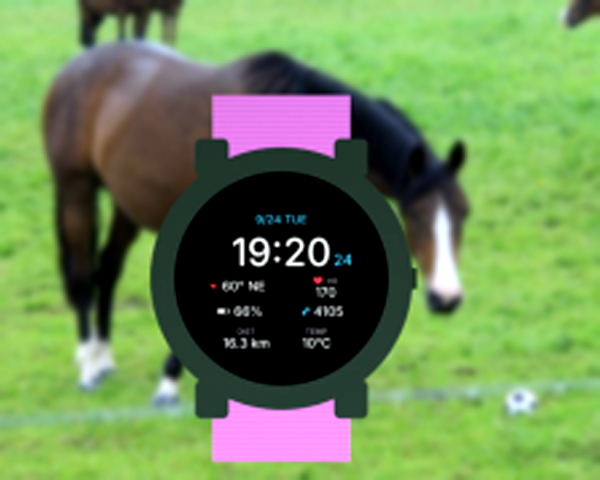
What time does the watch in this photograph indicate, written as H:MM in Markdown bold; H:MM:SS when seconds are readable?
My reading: **19:20**
